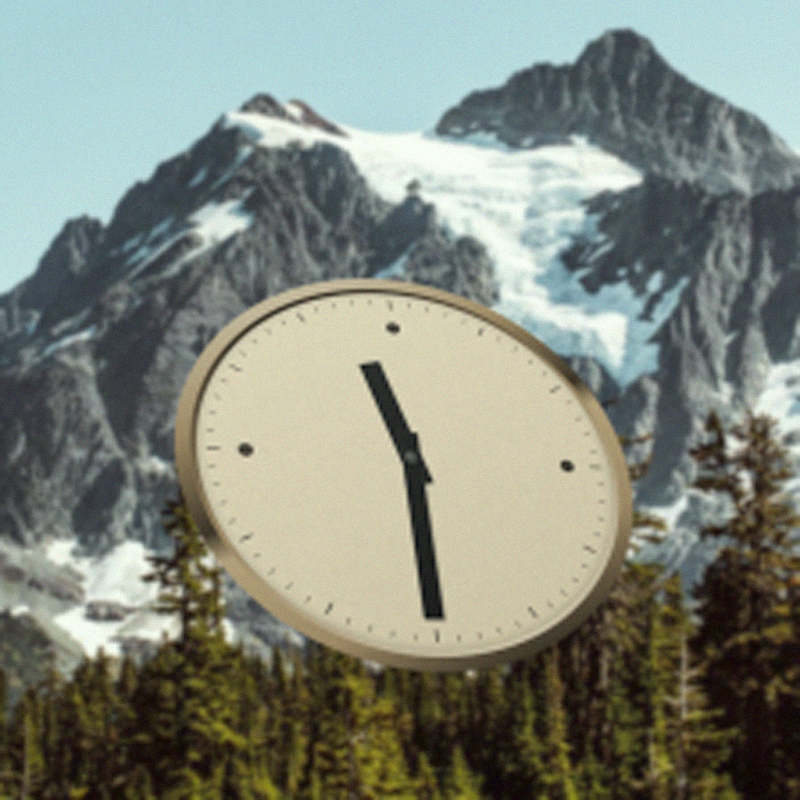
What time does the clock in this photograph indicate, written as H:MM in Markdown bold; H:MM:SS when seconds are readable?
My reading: **11:30**
